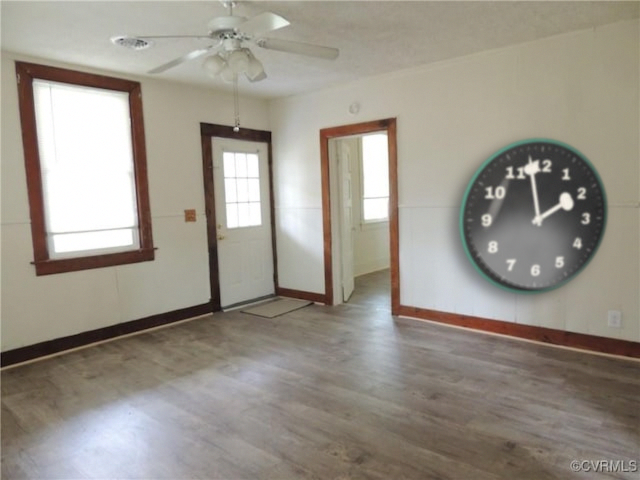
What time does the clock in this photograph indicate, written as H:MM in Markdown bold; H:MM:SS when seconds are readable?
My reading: **1:58**
